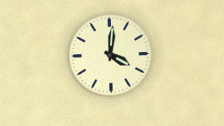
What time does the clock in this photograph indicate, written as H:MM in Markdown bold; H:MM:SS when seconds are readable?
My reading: **4:01**
